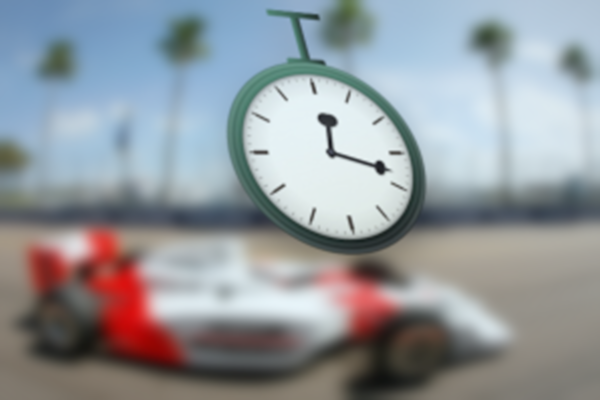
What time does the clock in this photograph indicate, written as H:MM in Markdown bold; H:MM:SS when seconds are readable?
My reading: **12:18**
